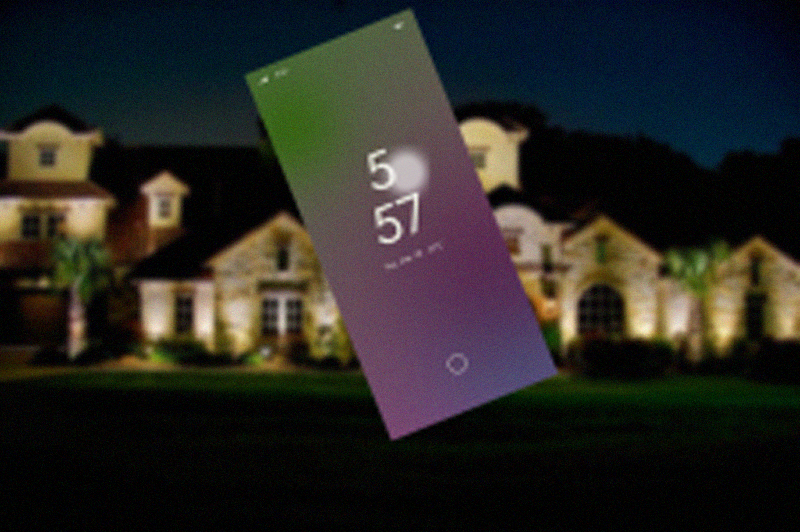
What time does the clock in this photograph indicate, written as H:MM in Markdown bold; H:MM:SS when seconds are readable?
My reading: **5:57**
